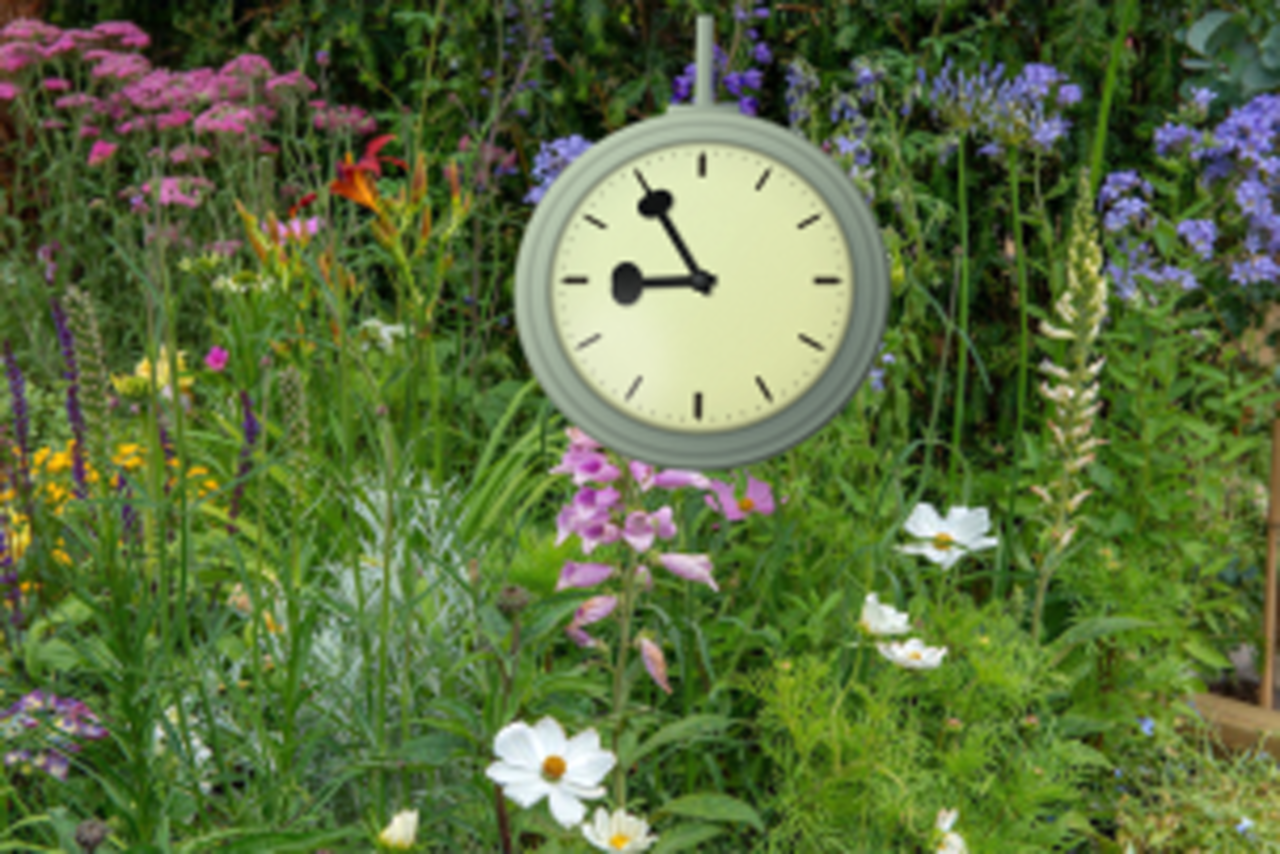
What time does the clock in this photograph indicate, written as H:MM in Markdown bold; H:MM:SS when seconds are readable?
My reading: **8:55**
